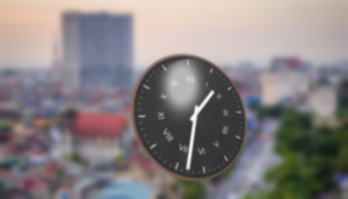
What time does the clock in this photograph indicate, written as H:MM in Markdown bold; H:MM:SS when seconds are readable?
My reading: **1:33**
